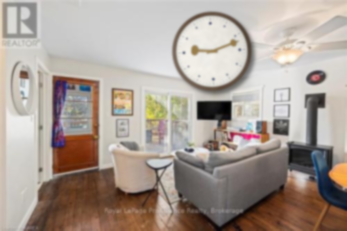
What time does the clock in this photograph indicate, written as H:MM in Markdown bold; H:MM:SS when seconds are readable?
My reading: **9:12**
